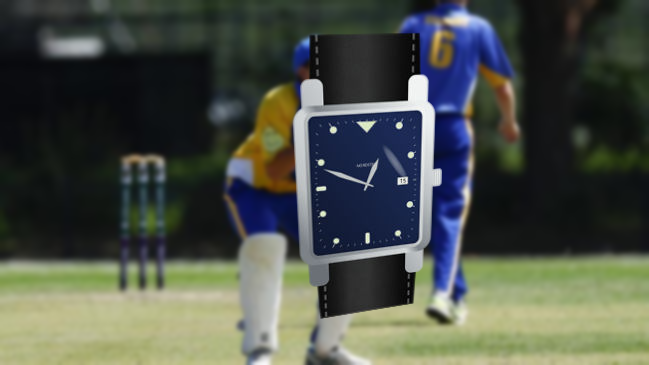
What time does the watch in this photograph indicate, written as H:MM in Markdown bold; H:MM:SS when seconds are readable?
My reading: **12:49**
